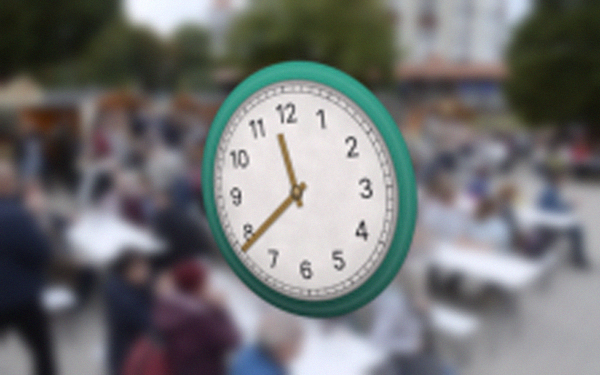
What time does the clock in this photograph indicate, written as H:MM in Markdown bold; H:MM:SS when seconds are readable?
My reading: **11:39**
